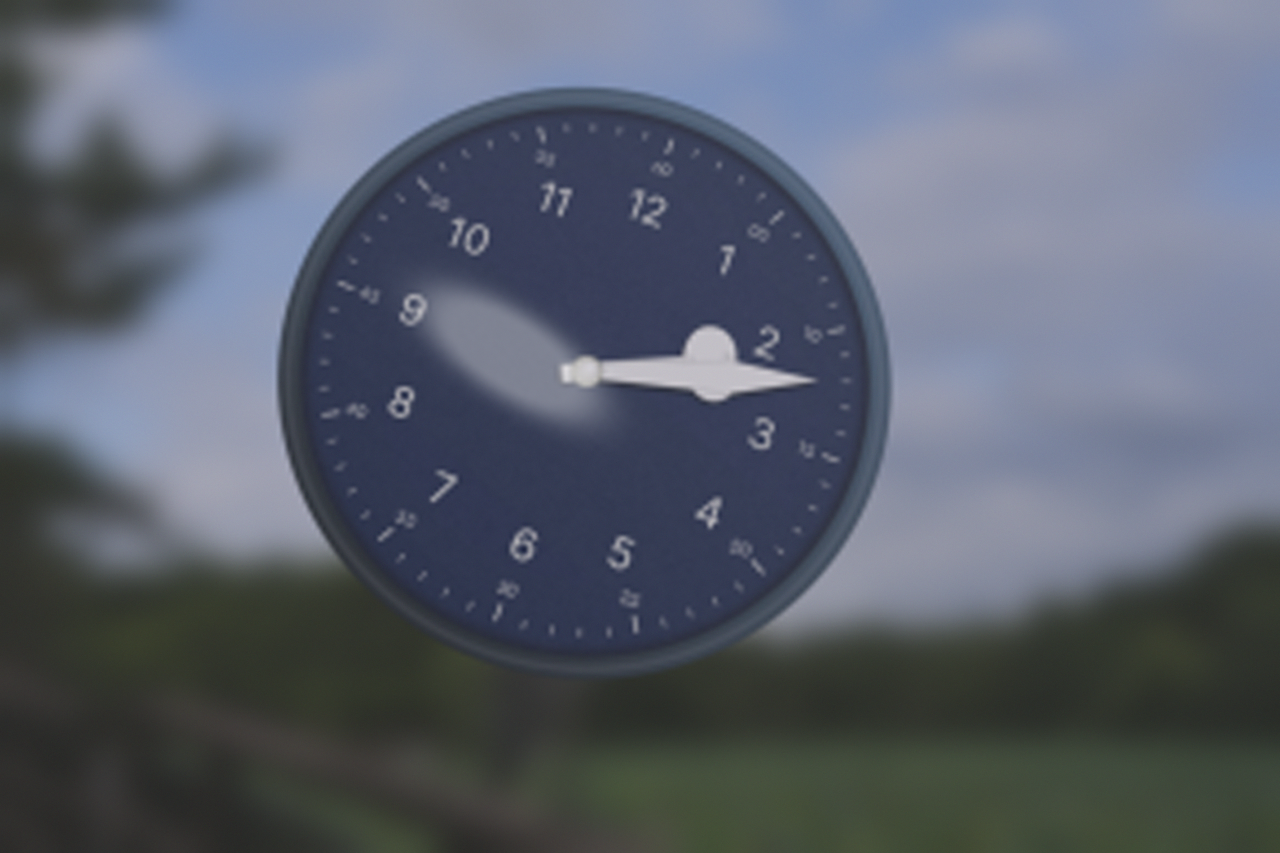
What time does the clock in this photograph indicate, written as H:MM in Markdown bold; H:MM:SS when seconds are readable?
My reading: **2:12**
